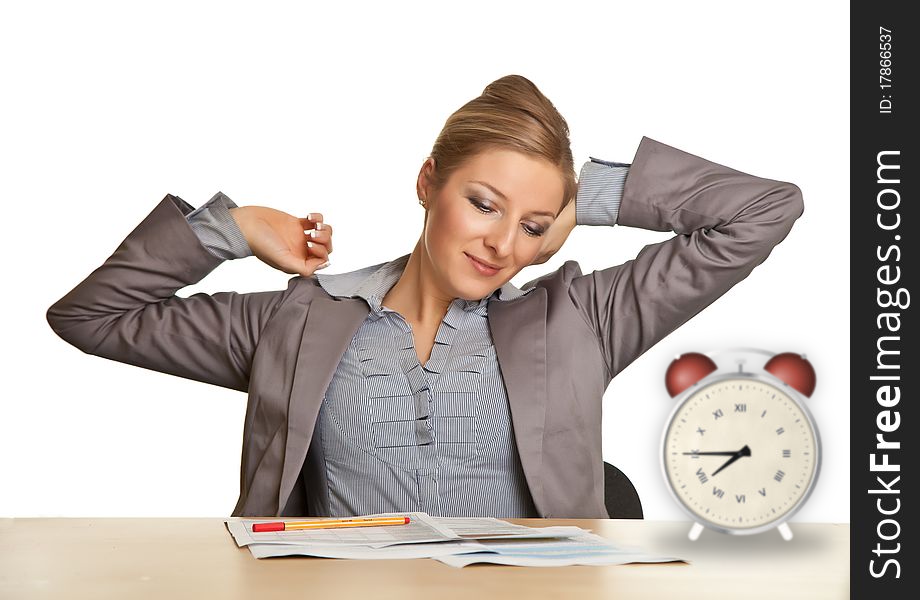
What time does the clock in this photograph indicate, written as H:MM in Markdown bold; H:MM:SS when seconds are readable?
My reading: **7:45**
